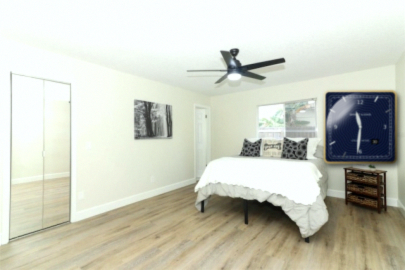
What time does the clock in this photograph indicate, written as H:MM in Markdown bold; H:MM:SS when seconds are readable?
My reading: **11:31**
